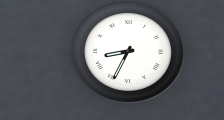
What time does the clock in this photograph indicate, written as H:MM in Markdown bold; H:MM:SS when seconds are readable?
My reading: **8:34**
